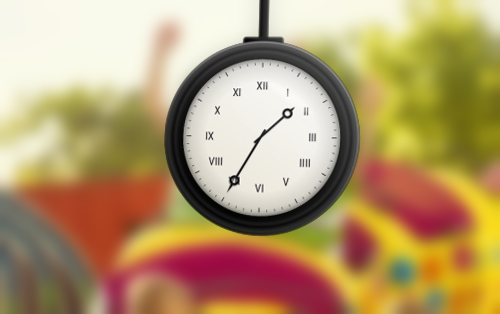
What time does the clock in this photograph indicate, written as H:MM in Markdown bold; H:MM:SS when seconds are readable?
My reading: **1:35**
